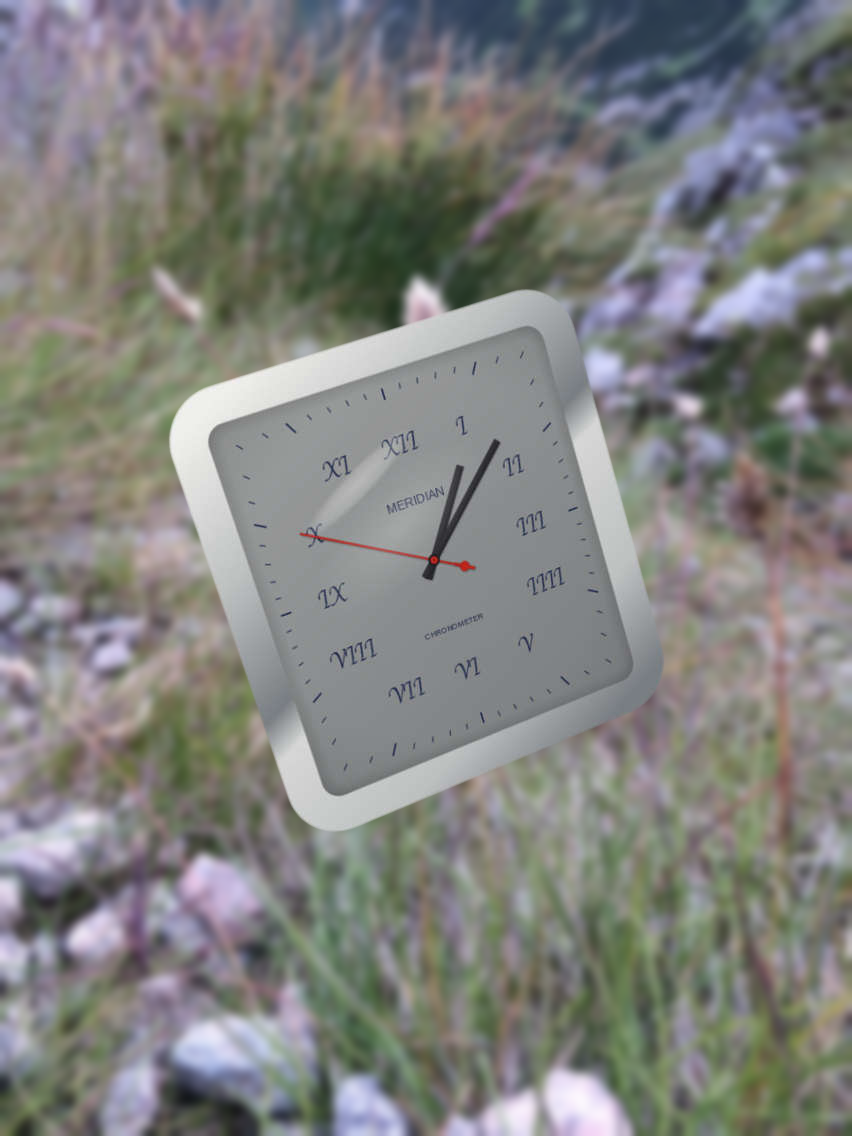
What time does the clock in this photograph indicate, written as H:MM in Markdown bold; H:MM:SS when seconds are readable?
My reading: **1:07:50**
